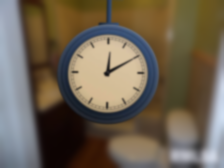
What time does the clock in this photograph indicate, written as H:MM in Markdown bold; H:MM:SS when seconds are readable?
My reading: **12:10**
